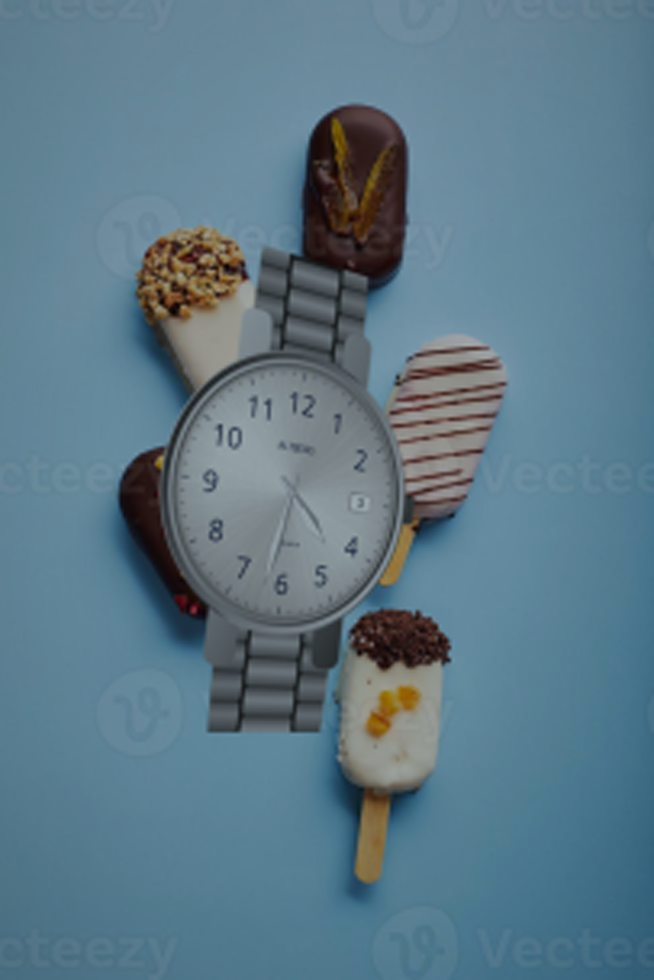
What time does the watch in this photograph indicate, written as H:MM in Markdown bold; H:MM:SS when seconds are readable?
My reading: **4:32**
